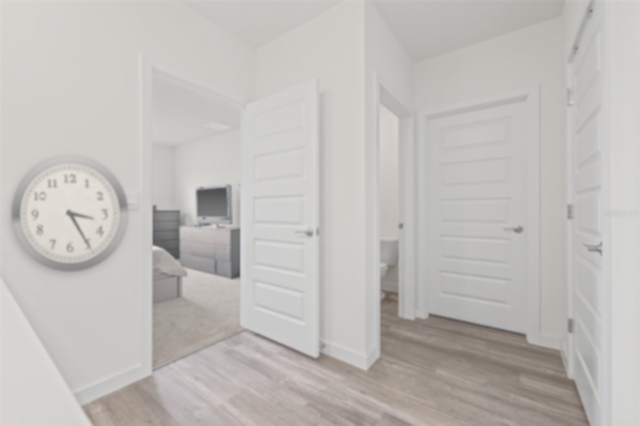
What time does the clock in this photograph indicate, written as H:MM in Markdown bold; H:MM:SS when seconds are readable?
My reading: **3:25**
